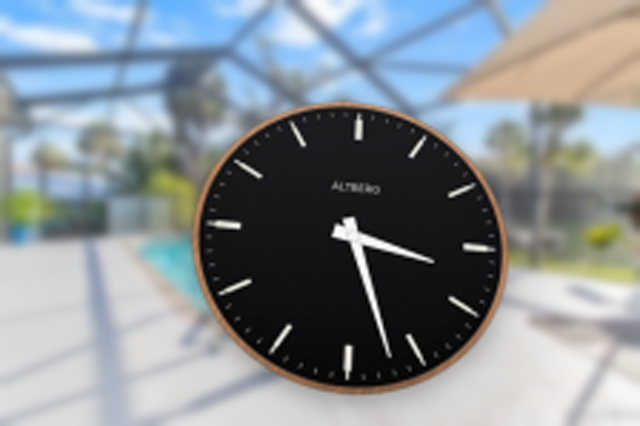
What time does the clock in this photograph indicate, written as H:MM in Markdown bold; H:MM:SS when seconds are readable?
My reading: **3:27**
